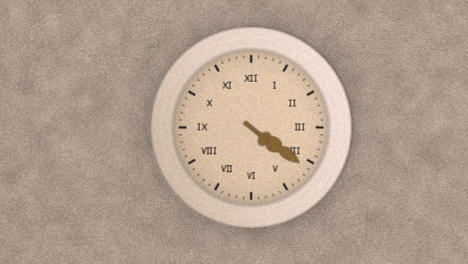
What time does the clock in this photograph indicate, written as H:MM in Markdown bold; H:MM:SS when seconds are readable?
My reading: **4:21**
